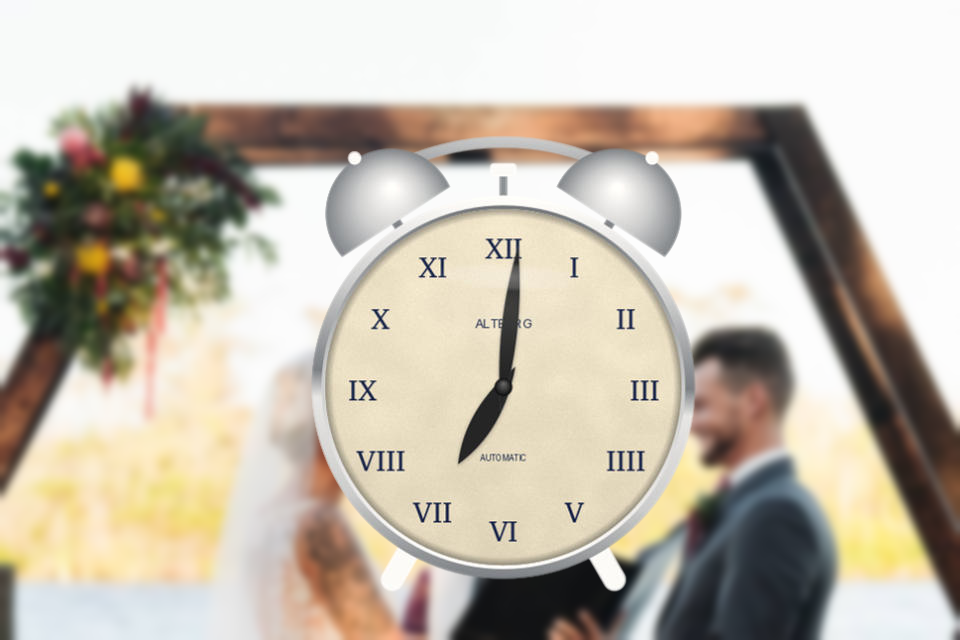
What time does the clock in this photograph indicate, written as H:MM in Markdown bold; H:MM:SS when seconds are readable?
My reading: **7:01**
